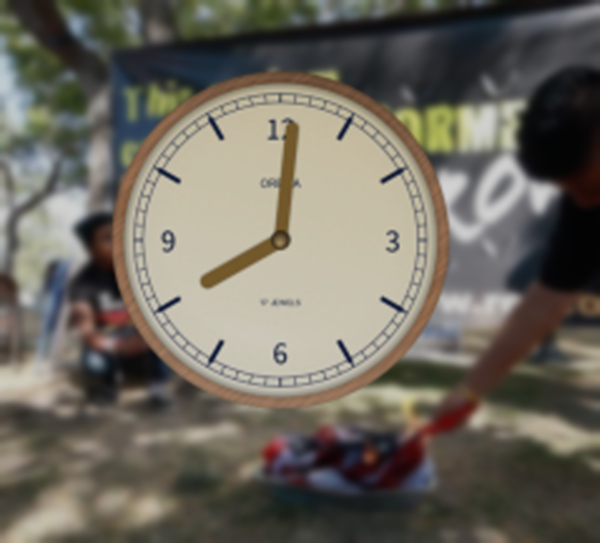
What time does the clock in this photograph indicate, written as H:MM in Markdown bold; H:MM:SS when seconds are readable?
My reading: **8:01**
